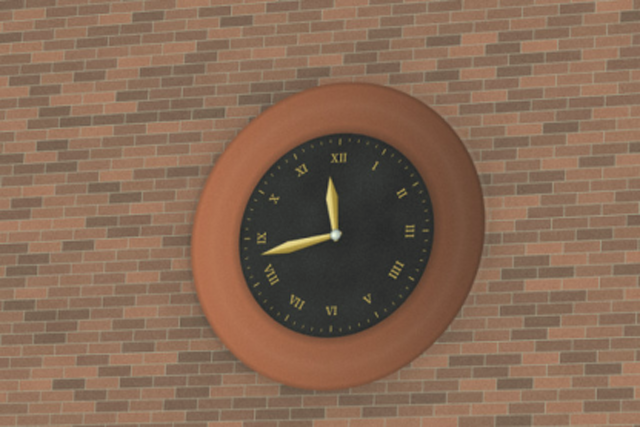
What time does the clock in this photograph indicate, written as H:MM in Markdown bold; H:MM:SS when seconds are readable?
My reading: **11:43**
